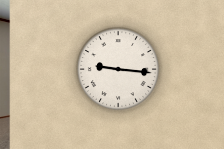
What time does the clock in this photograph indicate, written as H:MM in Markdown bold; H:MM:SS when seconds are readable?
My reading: **9:16**
